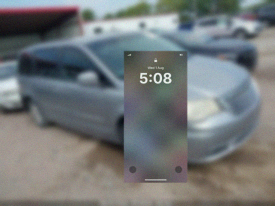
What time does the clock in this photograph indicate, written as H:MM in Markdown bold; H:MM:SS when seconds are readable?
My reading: **5:08**
